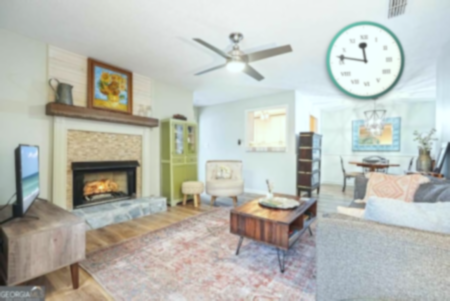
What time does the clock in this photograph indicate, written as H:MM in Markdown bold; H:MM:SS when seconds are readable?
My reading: **11:47**
